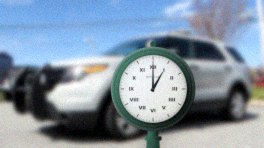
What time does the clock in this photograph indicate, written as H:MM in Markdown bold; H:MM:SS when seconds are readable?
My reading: **1:00**
